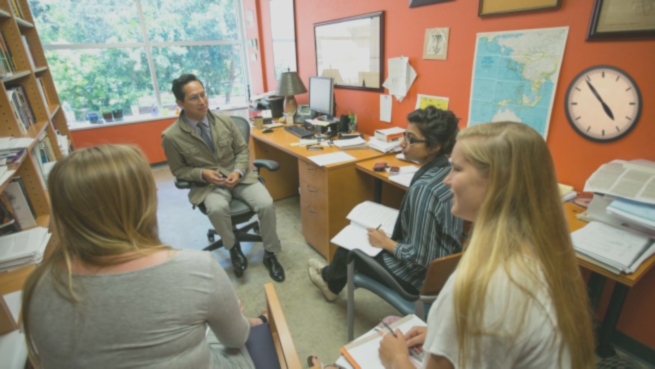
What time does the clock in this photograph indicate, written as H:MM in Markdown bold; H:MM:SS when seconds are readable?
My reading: **4:54**
